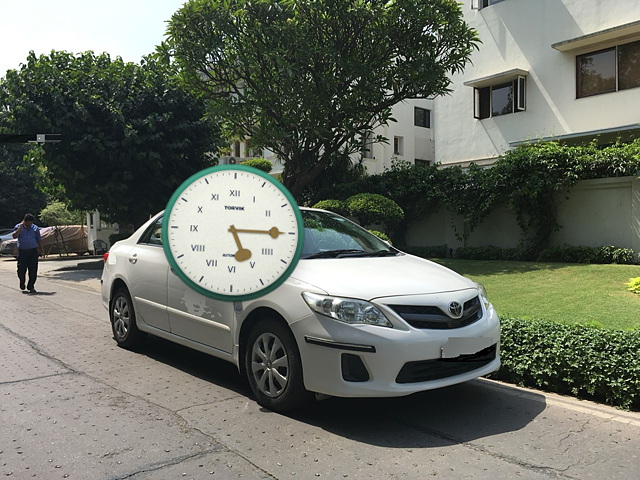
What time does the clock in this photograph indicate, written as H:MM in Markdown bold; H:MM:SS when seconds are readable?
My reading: **5:15**
